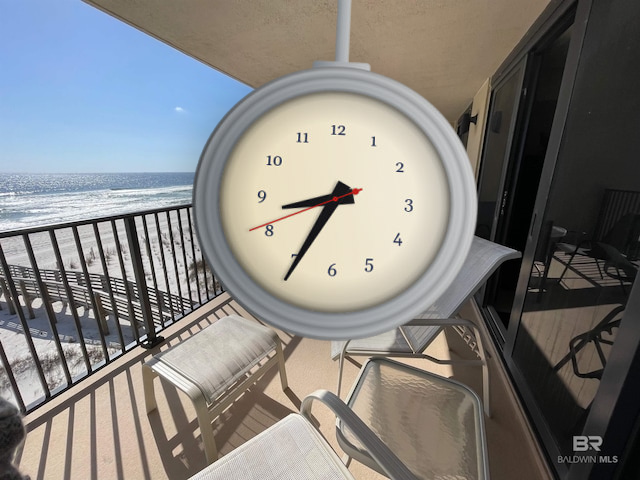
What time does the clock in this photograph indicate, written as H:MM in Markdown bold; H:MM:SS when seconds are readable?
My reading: **8:34:41**
